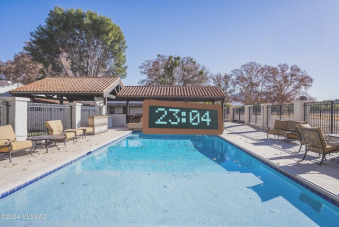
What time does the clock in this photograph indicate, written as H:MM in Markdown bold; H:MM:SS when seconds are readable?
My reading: **23:04**
